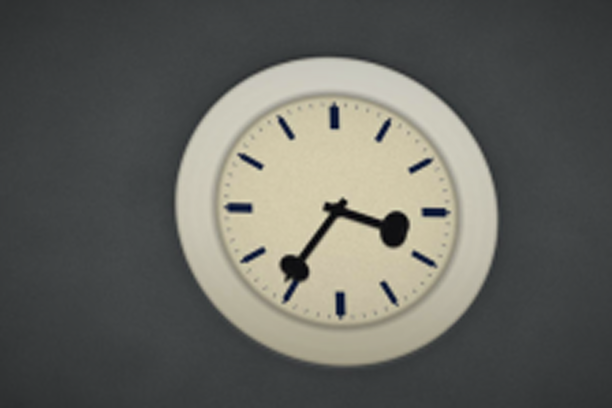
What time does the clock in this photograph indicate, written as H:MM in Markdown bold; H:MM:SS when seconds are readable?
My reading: **3:36**
